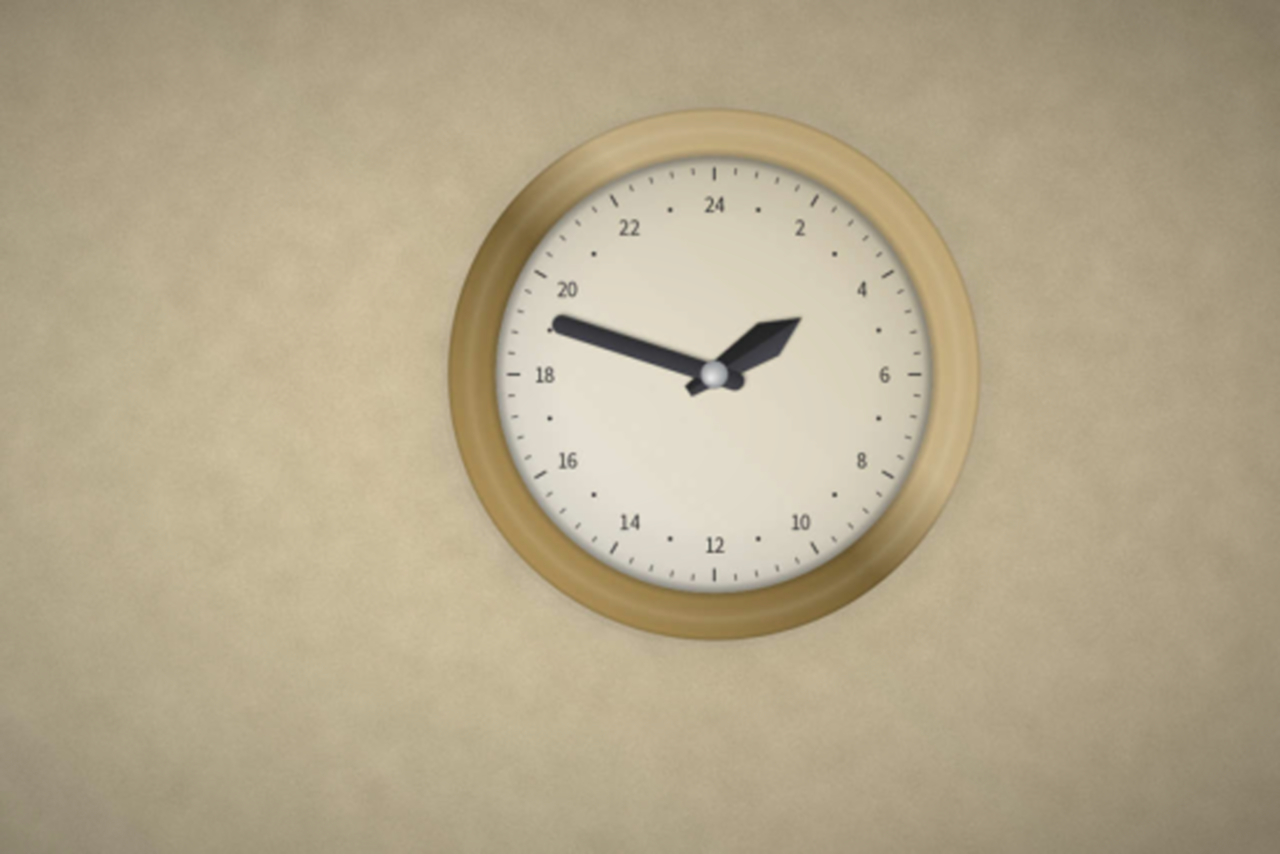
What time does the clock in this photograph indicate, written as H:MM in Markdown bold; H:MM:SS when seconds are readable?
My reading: **3:48**
